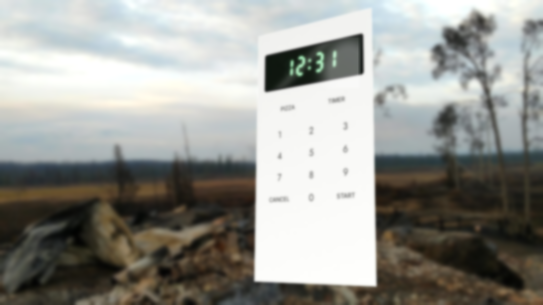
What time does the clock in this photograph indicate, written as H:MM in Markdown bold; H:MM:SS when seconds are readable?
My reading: **12:31**
